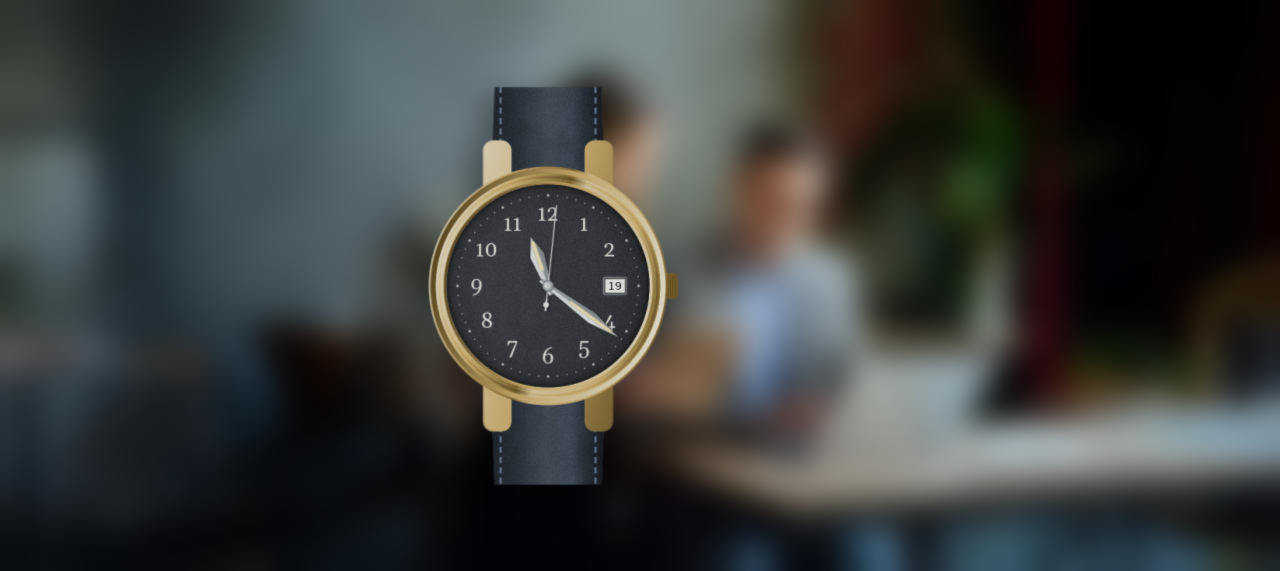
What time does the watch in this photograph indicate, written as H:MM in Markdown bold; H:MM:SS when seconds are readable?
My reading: **11:21:01**
